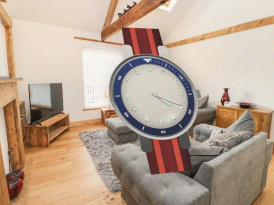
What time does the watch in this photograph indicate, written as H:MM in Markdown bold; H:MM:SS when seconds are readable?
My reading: **4:19**
